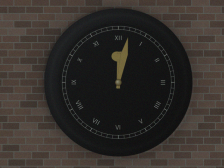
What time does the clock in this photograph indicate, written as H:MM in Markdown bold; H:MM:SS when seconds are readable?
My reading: **12:02**
